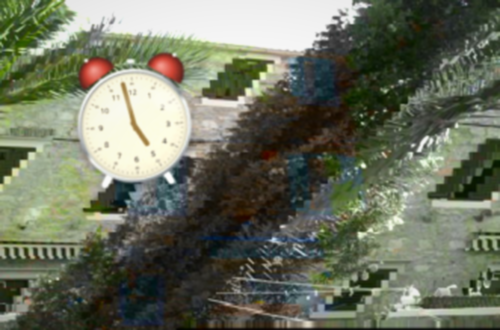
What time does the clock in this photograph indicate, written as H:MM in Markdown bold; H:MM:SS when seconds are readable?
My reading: **4:58**
